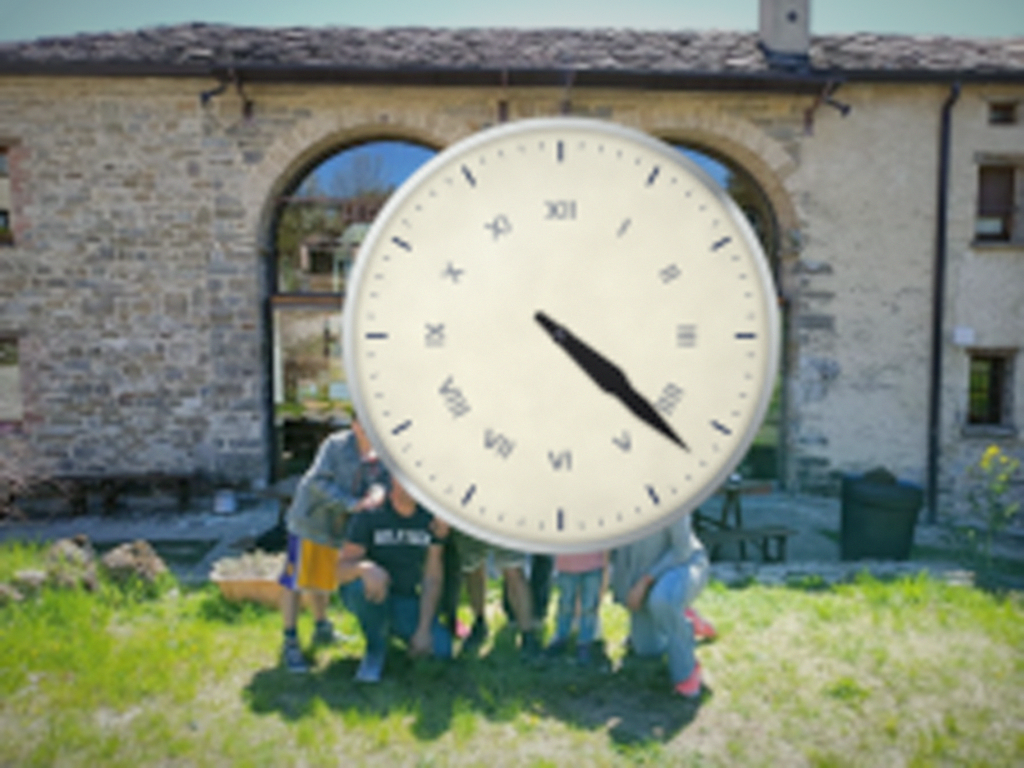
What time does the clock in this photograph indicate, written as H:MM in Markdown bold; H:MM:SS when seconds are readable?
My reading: **4:22**
